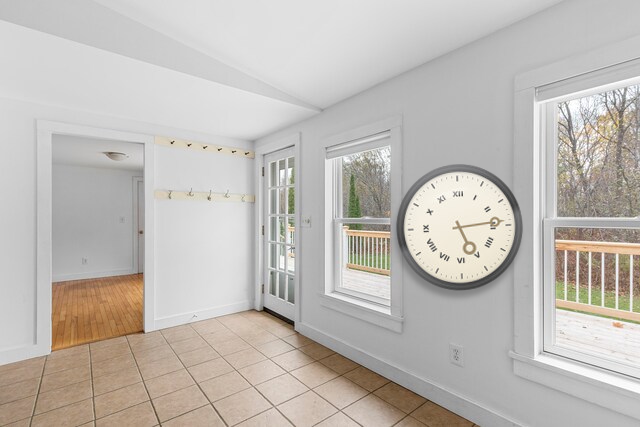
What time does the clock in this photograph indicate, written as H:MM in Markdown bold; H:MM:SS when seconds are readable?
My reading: **5:14**
